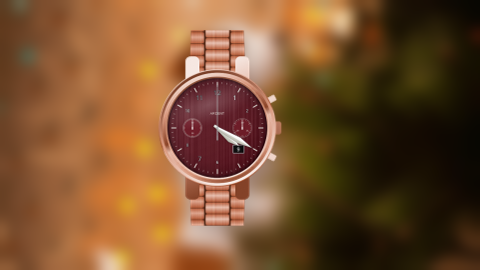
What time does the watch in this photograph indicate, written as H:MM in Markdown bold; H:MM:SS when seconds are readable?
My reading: **4:20**
